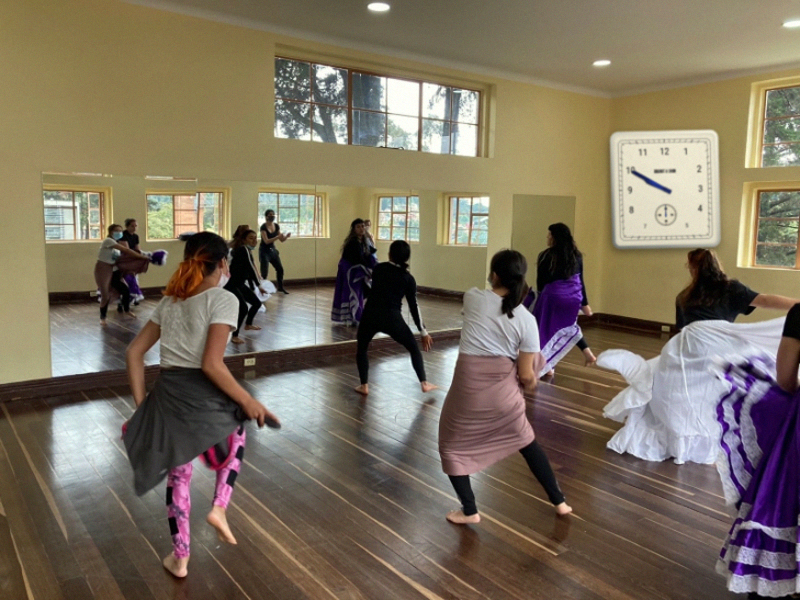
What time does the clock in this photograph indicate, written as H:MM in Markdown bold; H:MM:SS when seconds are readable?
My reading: **9:50**
